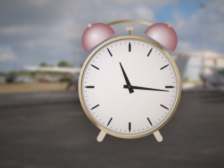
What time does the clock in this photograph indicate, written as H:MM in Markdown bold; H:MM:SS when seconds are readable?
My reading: **11:16**
